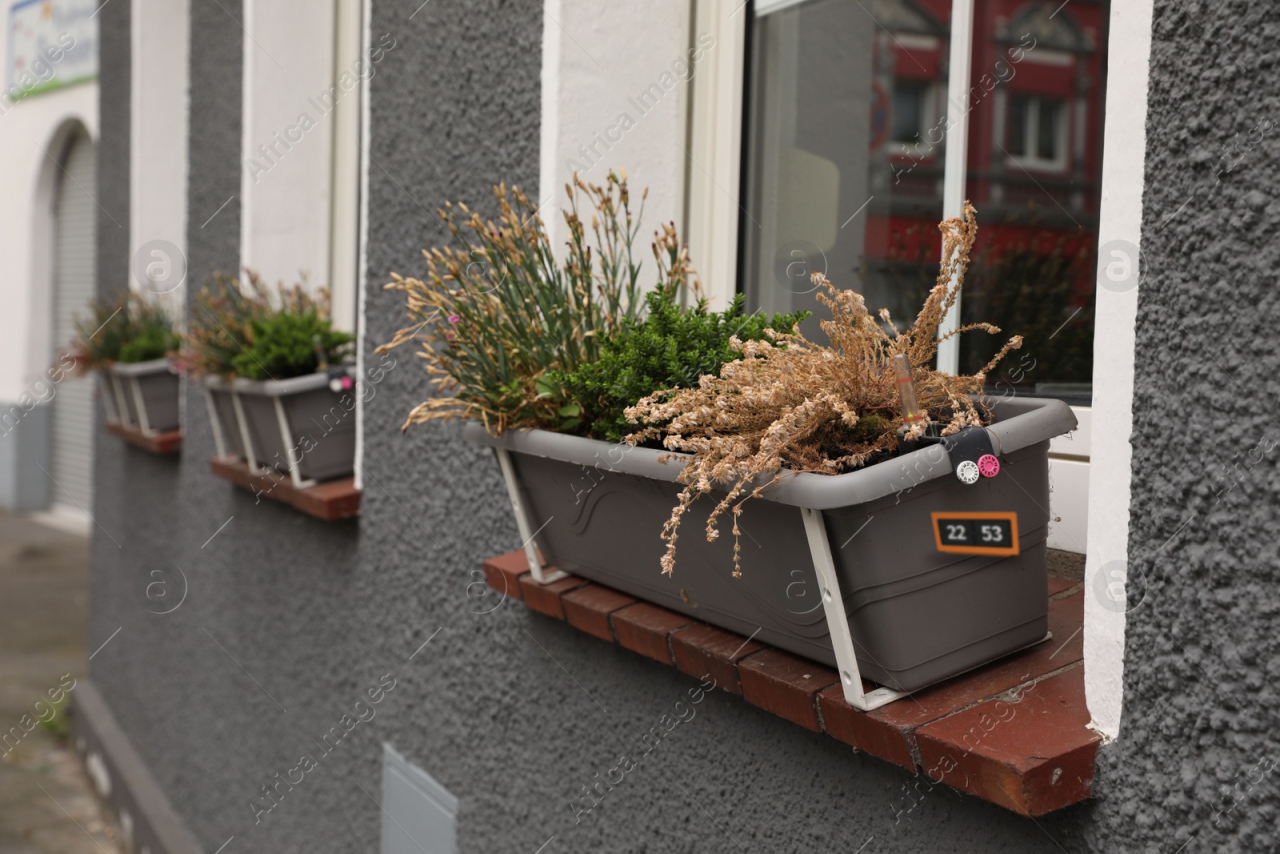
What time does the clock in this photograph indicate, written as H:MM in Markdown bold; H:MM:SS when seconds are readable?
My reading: **22:53**
